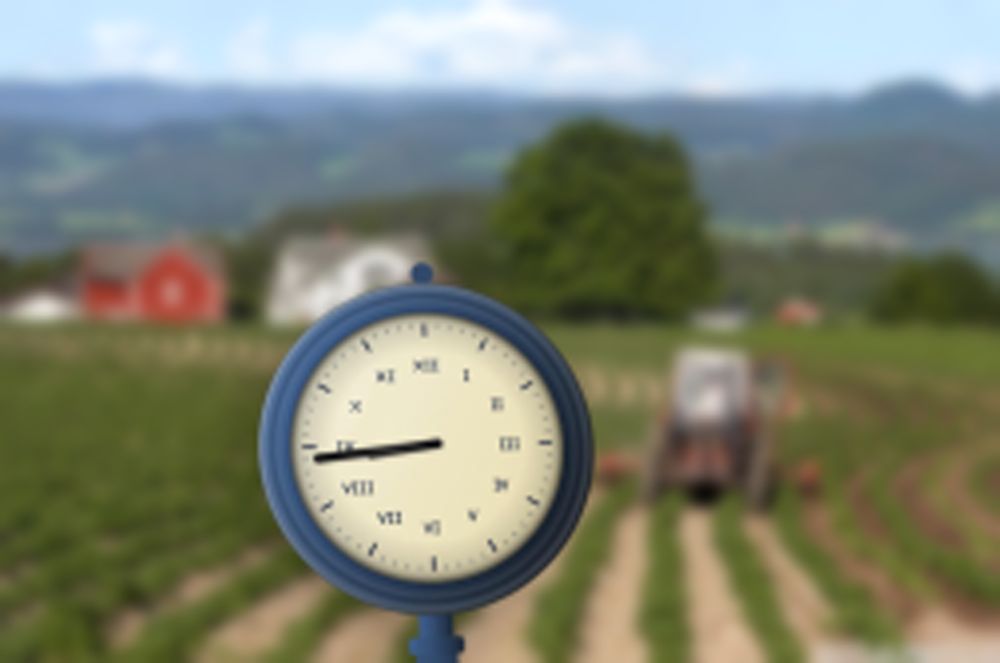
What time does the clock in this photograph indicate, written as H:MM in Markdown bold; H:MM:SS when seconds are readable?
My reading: **8:44**
